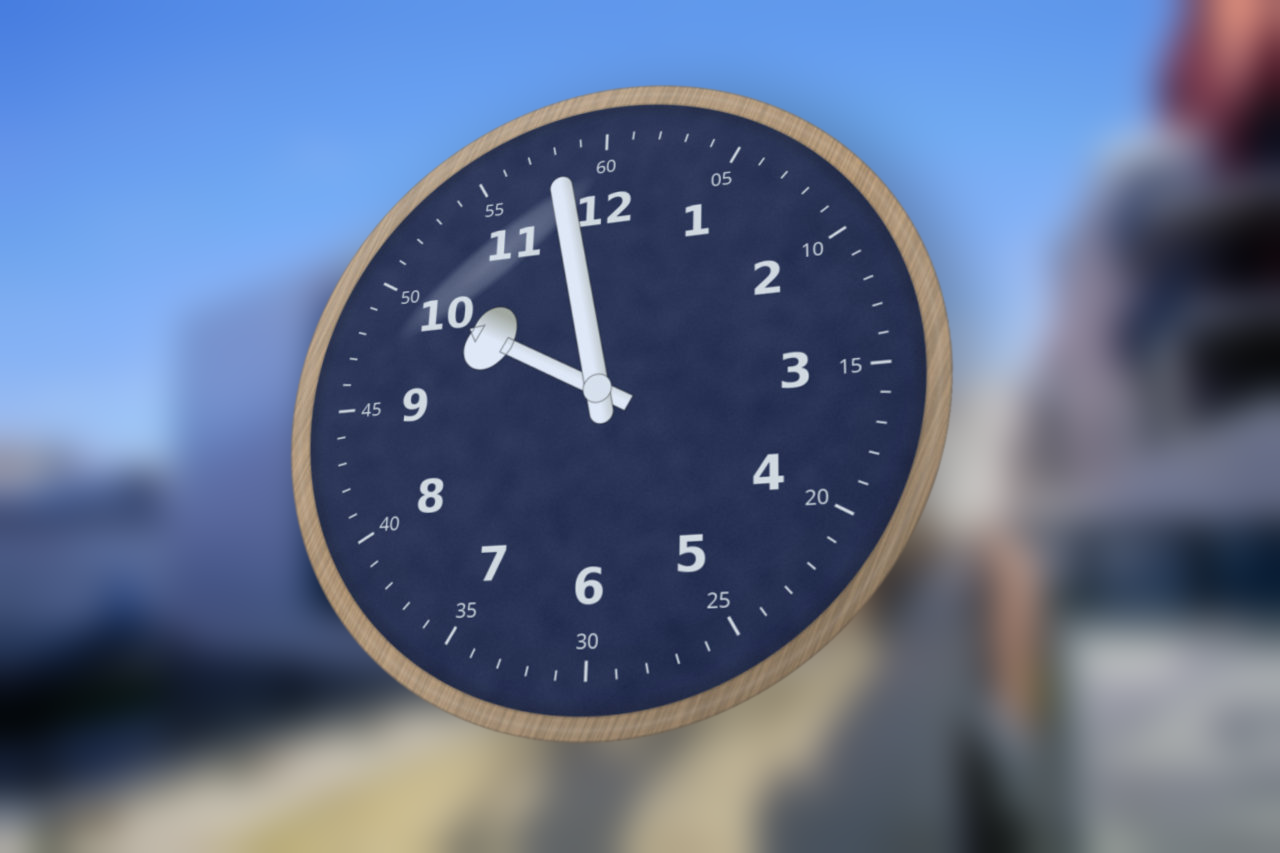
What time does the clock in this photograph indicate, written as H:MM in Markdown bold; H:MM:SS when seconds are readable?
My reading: **9:58**
